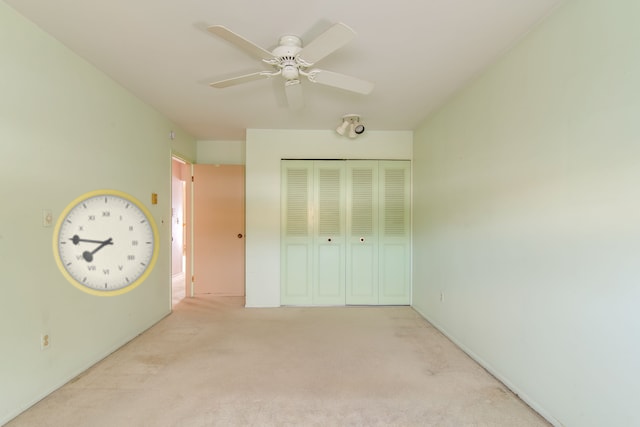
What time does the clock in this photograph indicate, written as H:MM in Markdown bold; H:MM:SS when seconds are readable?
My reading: **7:46**
